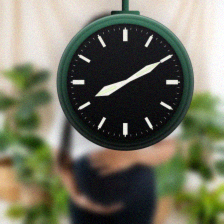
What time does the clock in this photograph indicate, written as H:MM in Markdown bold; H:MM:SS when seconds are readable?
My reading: **8:10**
